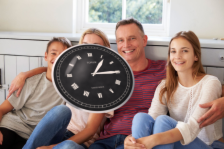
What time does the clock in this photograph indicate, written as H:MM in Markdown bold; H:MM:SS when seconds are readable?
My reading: **1:15**
